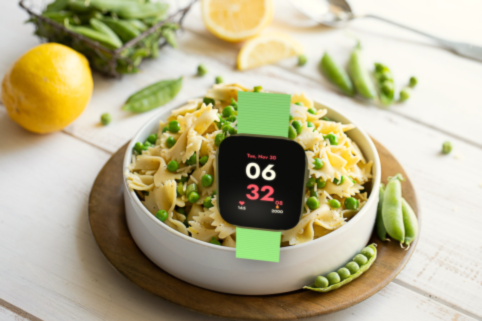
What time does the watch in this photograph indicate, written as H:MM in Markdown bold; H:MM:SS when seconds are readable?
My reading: **6:32**
